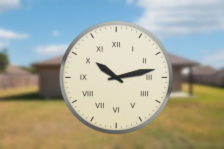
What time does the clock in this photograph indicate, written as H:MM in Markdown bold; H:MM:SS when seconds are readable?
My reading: **10:13**
